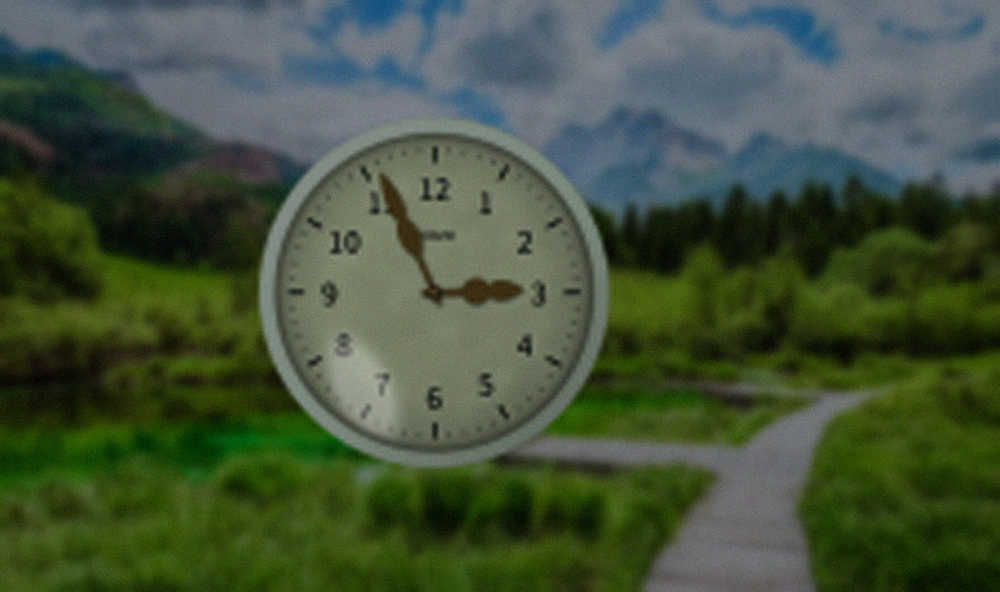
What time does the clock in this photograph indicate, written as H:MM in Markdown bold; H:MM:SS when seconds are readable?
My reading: **2:56**
